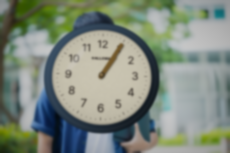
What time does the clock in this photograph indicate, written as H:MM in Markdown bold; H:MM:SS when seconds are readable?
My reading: **1:05**
